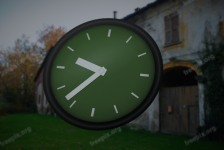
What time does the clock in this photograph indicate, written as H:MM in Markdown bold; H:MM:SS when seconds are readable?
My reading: **9:37**
